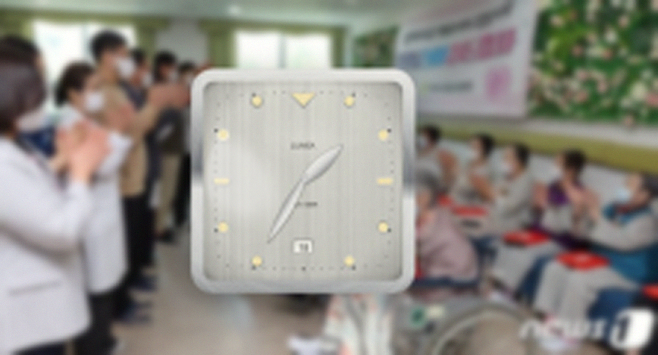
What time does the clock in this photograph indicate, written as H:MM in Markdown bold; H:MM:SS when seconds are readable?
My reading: **1:35**
